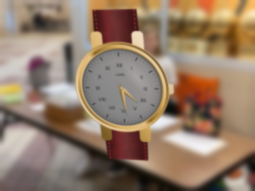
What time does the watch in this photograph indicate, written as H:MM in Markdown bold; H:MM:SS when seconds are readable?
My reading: **4:29**
